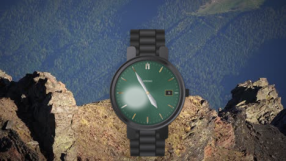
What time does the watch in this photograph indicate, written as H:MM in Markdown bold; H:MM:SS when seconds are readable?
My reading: **4:55**
